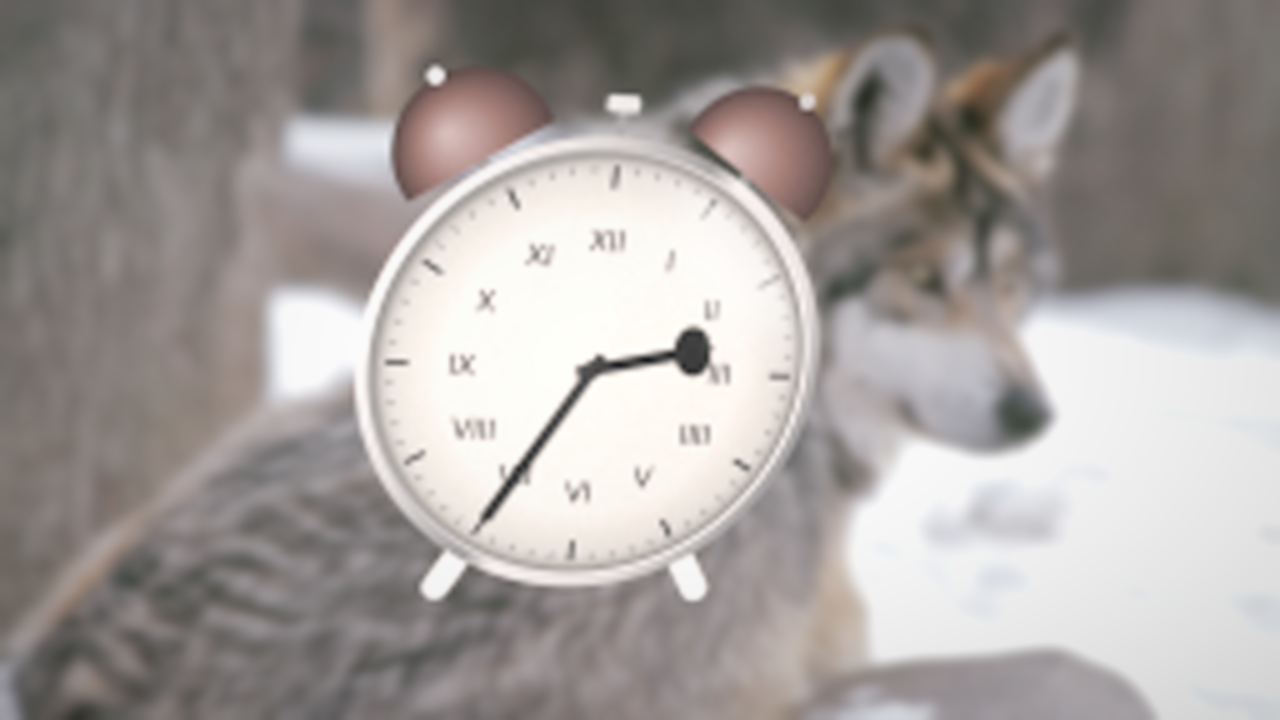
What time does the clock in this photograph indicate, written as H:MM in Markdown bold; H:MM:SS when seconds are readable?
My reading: **2:35**
